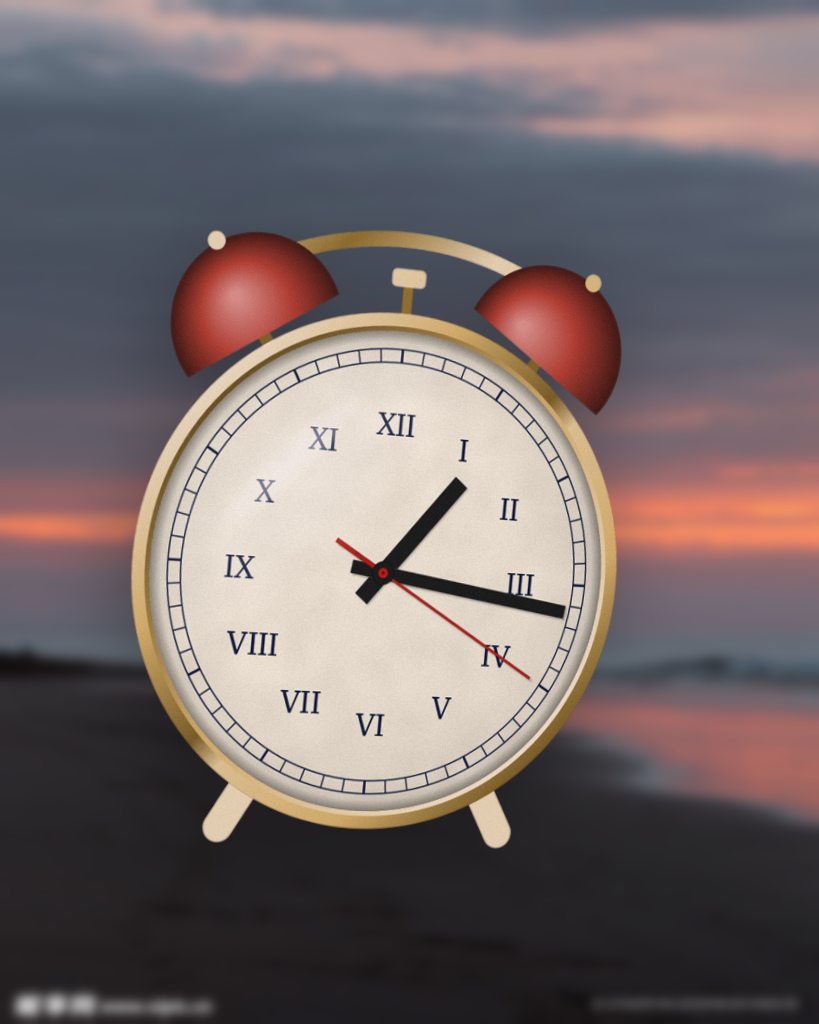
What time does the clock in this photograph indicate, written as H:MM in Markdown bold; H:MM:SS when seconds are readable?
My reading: **1:16:20**
